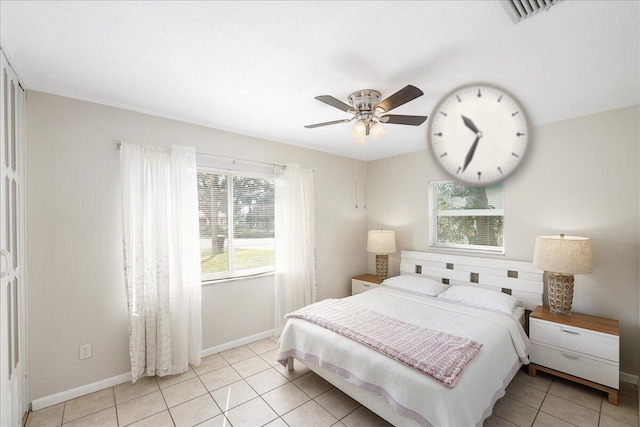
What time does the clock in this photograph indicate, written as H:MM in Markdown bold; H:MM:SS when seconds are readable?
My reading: **10:34**
